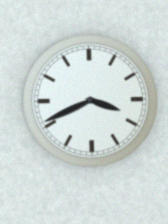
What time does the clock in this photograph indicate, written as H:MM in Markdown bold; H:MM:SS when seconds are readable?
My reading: **3:41**
